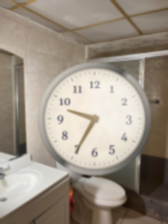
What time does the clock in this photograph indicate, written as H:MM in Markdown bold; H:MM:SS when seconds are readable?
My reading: **9:35**
